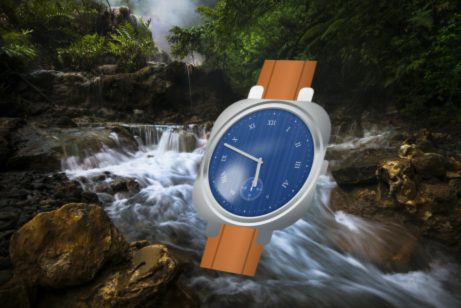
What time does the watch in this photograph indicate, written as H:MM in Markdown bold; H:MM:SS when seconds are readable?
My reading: **5:48**
